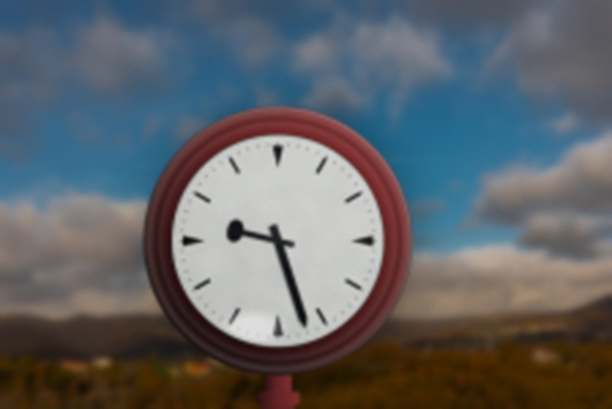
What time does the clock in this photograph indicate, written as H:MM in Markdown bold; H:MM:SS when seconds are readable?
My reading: **9:27**
